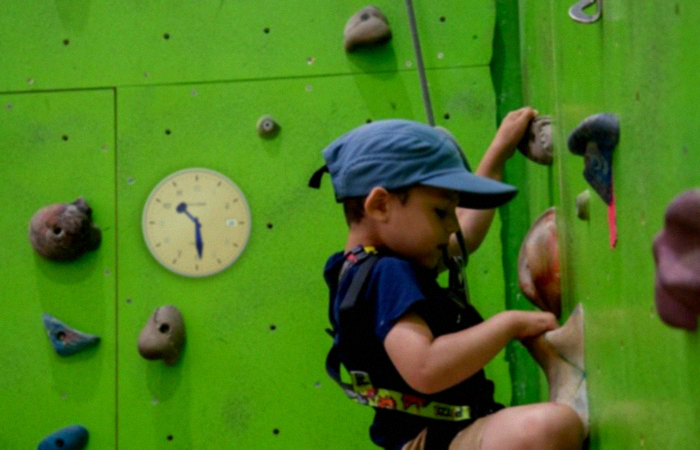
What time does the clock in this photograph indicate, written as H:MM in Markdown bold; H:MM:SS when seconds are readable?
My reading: **10:29**
